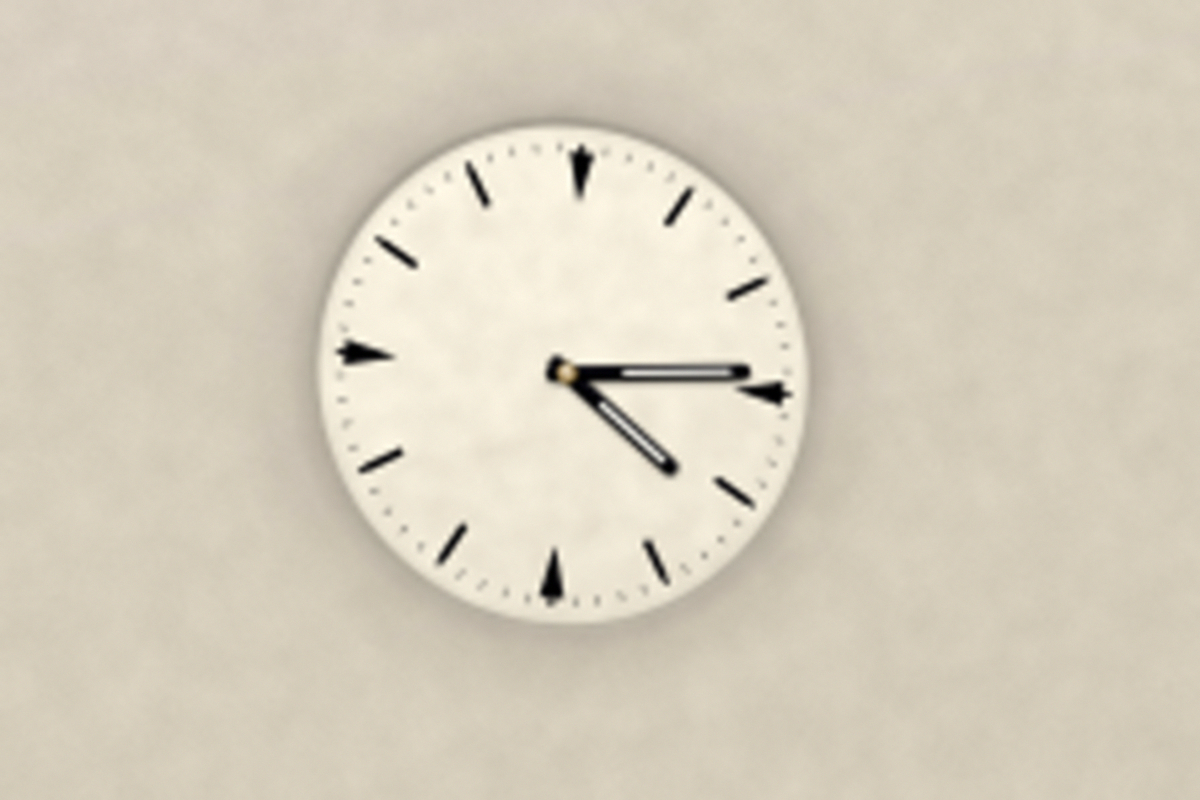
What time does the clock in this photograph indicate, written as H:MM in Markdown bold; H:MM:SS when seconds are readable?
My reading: **4:14**
